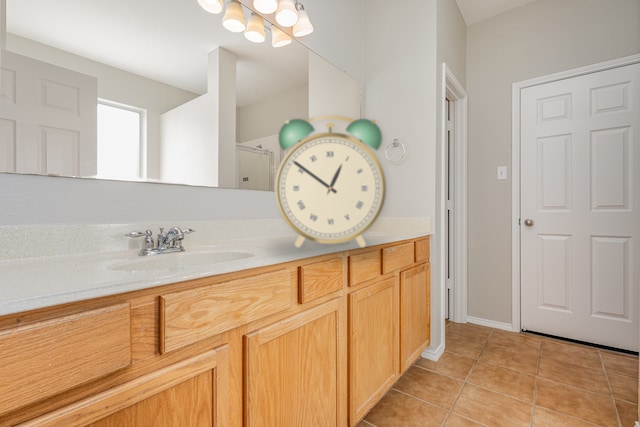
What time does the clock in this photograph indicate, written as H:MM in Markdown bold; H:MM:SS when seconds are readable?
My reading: **12:51**
